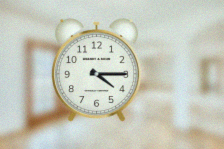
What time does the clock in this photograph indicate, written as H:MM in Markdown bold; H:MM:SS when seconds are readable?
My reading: **4:15**
